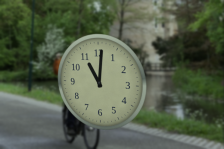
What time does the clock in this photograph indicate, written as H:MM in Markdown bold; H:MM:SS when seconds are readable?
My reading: **11:01**
